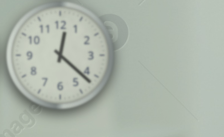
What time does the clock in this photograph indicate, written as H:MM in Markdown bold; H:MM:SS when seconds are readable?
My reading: **12:22**
